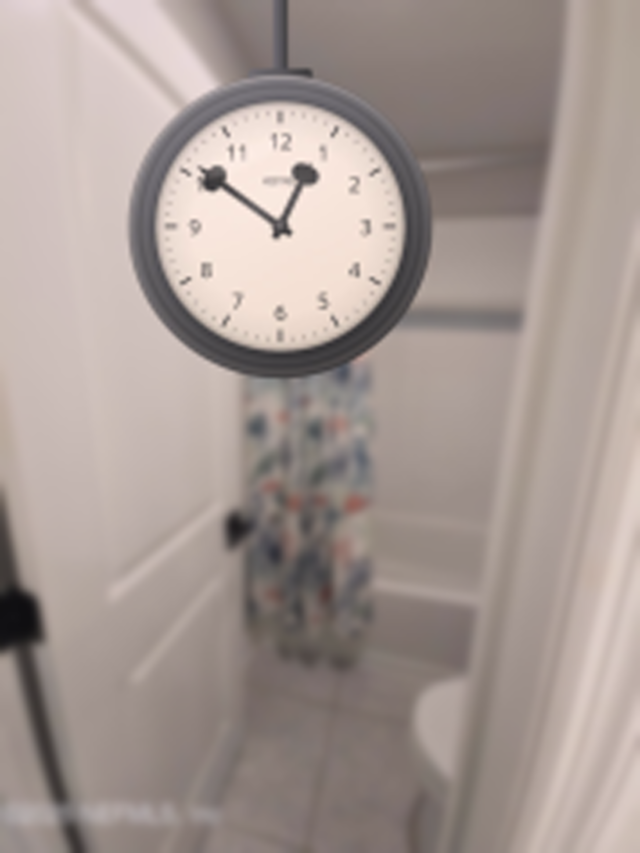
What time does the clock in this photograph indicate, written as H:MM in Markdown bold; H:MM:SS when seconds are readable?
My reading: **12:51**
